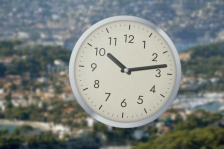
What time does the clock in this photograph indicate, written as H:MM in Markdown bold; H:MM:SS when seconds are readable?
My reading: **10:13**
